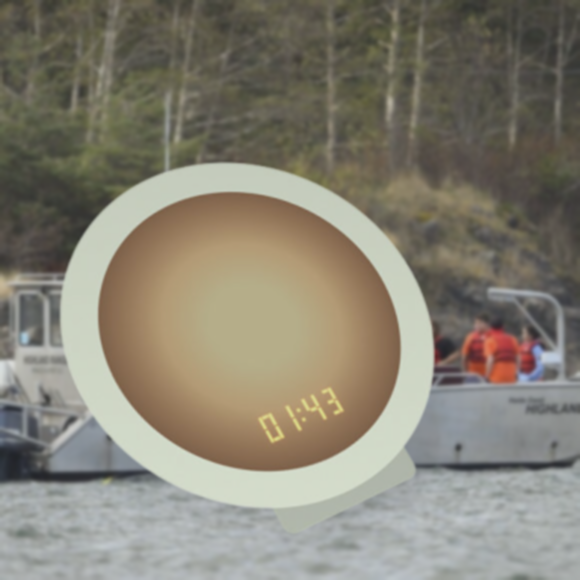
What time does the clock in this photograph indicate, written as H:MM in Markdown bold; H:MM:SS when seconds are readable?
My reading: **1:43**
